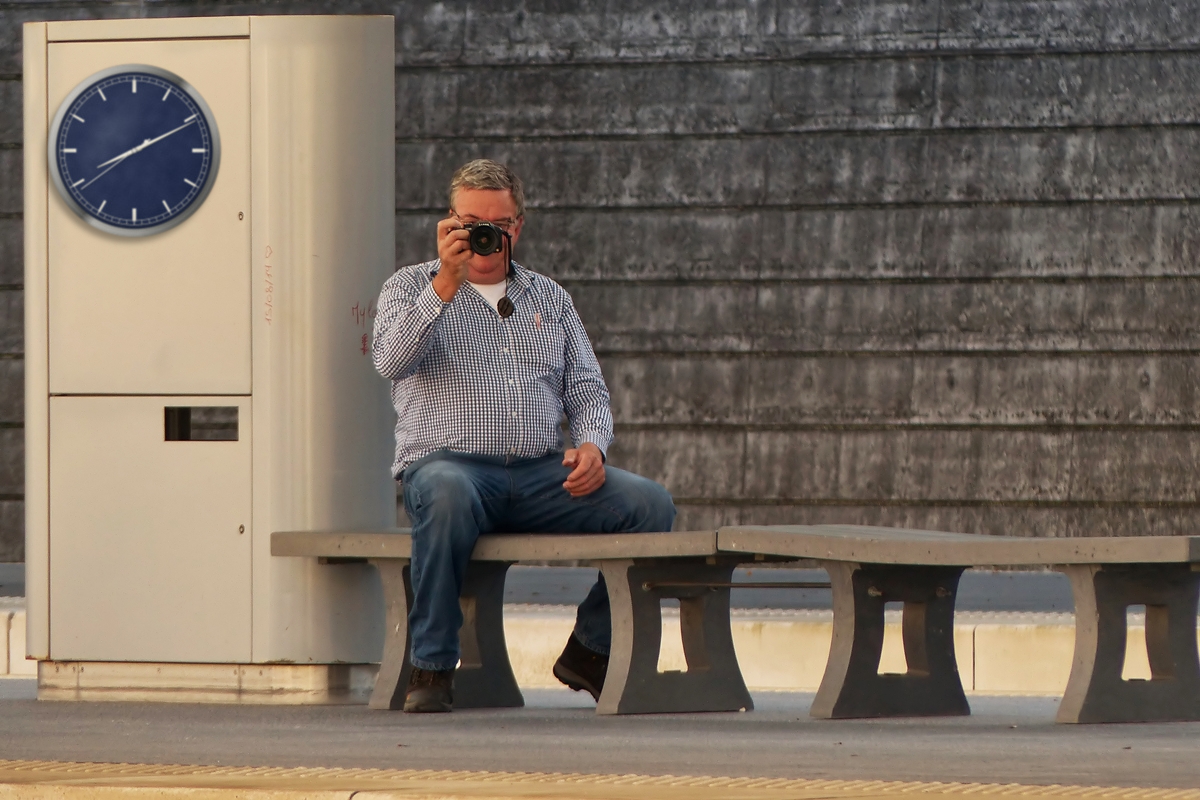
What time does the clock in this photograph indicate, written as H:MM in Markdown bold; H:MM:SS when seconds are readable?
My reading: **8:10:39**
